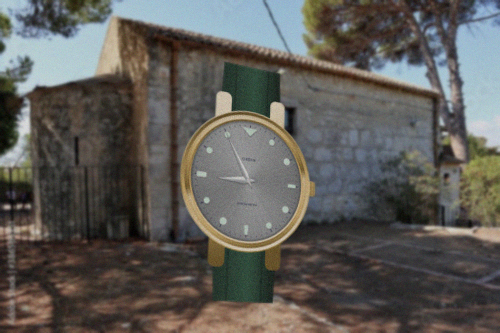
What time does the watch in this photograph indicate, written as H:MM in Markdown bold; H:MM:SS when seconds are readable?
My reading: **8:55**
